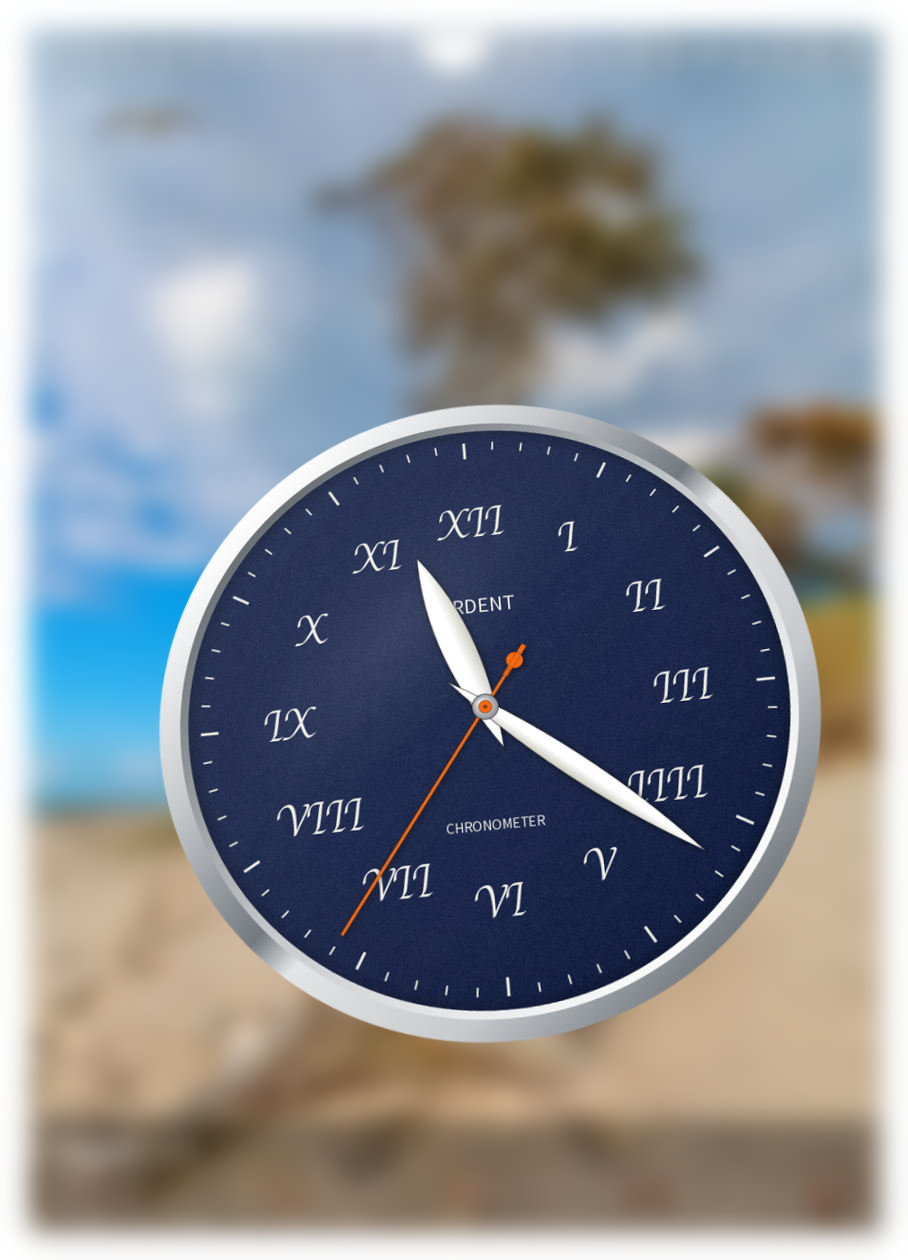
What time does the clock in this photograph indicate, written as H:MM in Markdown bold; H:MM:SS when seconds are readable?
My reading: **11:21:36**
